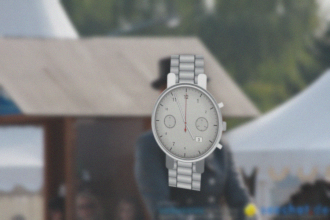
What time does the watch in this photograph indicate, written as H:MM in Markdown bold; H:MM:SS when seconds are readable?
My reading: **4:56**
